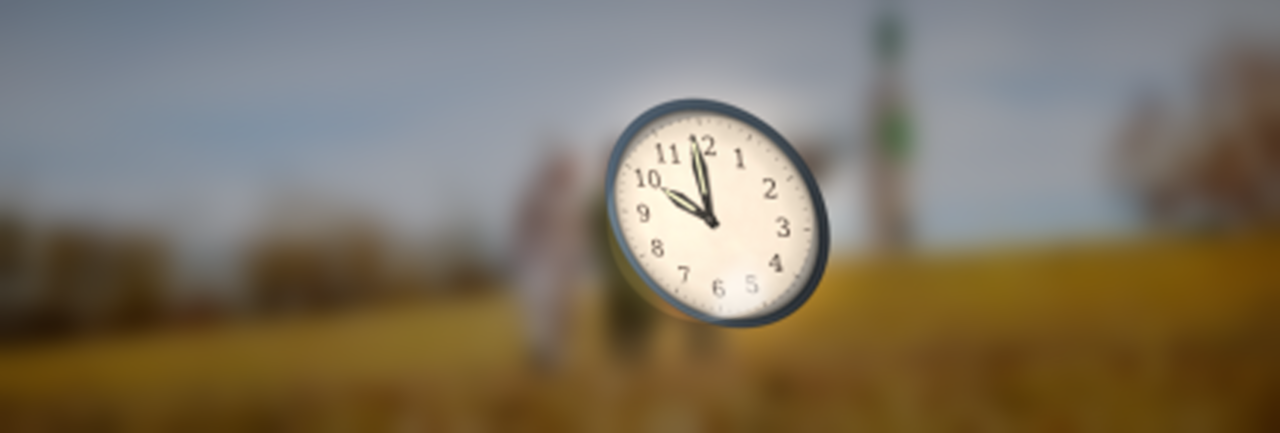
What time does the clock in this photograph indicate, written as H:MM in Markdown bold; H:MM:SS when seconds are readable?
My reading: **9:59**
